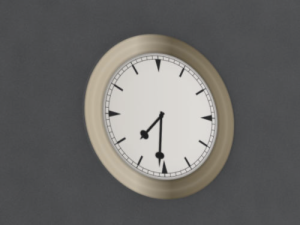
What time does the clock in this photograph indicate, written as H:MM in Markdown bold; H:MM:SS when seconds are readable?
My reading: **7:31**
